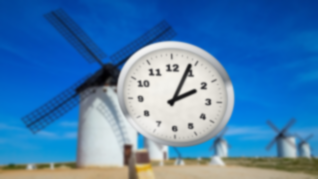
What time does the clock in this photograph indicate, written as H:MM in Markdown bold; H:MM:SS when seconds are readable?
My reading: **2:04**
